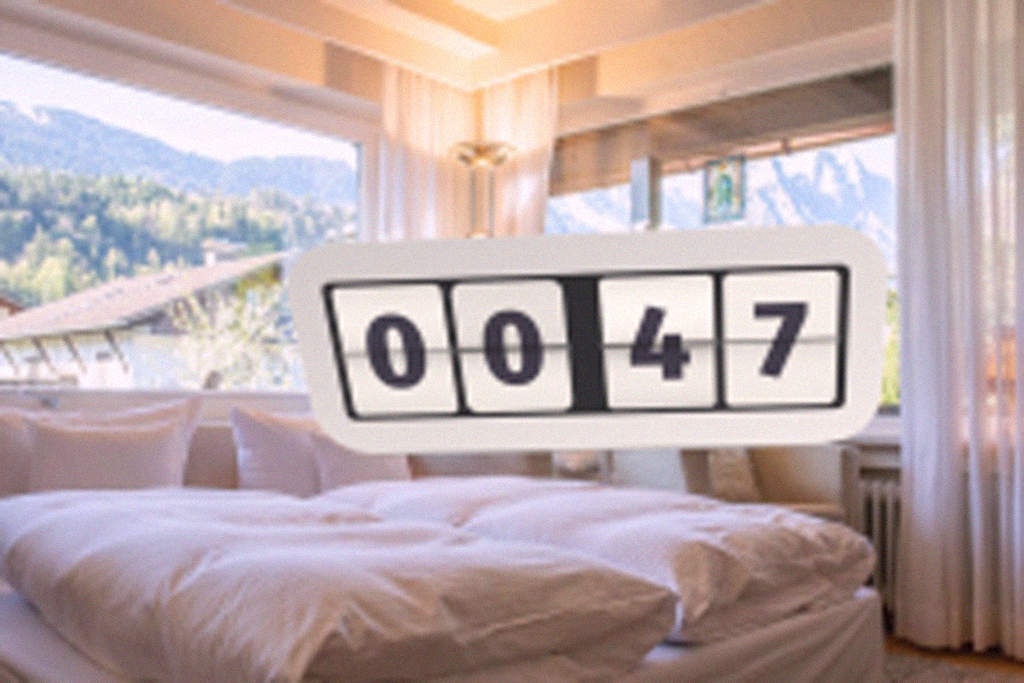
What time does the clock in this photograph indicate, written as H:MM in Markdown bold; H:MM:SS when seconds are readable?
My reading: **0:47**
